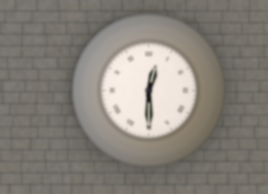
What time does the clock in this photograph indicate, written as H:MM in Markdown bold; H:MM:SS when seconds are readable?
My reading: **12:30**
